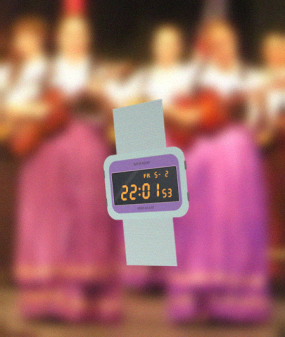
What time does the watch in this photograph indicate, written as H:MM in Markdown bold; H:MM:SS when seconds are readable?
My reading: **22:01:53**
